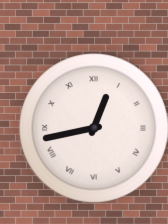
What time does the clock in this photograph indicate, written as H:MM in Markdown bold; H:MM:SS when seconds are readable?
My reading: **12:43**
